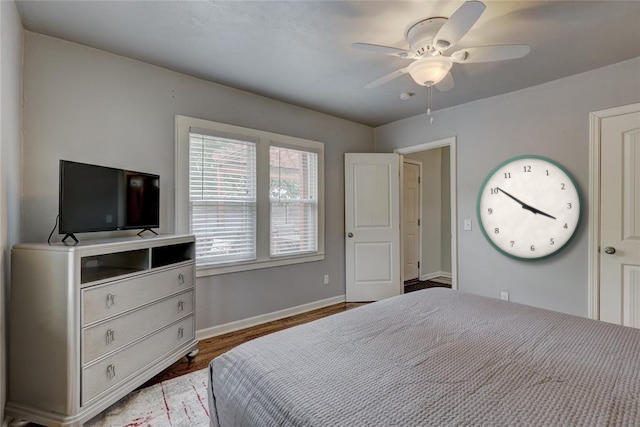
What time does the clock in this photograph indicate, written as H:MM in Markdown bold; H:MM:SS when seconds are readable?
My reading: **3:51**
